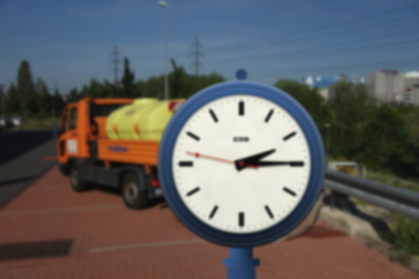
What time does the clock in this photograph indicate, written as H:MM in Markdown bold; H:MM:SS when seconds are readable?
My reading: **2:14:47**
